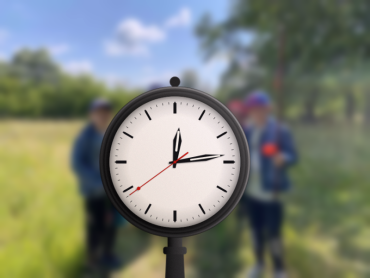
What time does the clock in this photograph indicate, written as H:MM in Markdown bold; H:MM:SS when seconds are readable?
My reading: **12:13:39**
